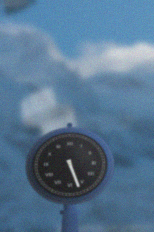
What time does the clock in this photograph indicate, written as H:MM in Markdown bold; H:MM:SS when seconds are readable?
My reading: **5:27**
